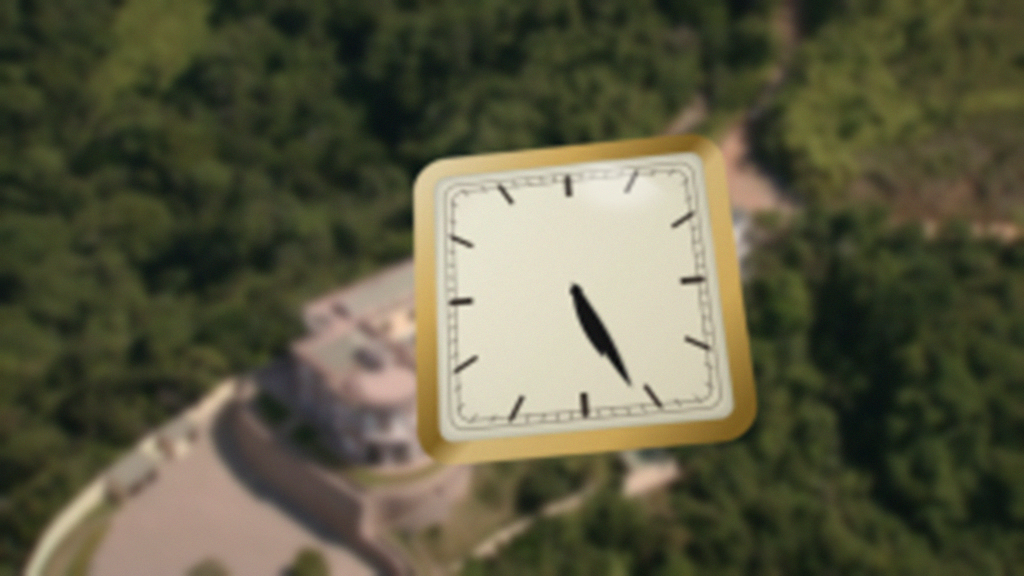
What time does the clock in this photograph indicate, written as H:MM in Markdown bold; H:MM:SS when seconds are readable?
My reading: **5:26**
